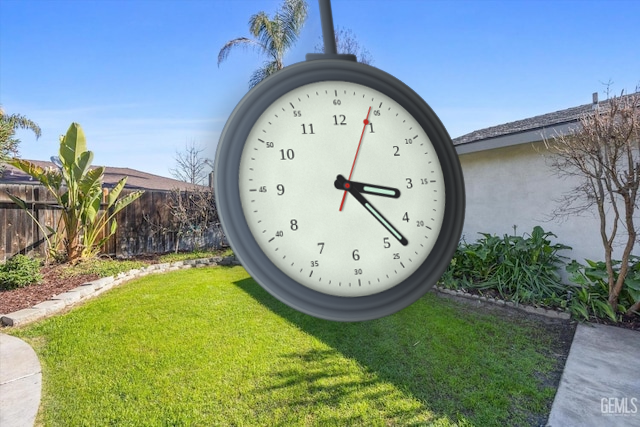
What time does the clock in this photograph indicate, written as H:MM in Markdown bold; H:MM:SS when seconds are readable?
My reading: **3:23:04**
